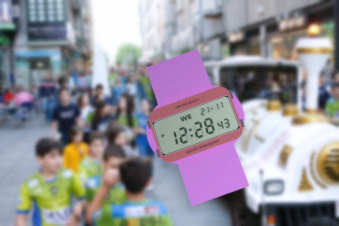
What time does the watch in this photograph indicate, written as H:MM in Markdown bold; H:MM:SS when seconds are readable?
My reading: **12:28:43**
